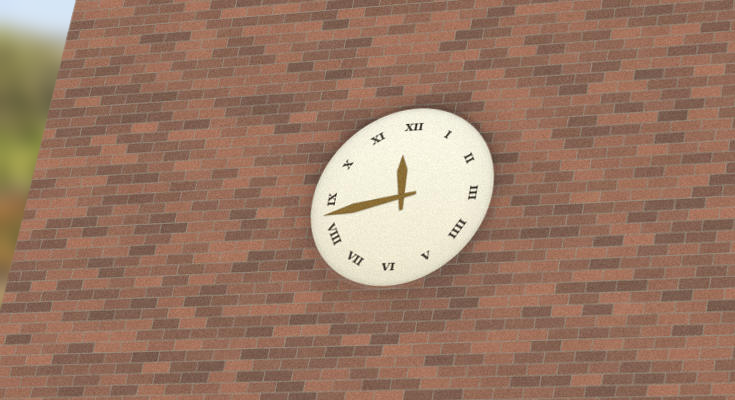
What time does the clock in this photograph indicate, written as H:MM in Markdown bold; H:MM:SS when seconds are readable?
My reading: **11:43**
